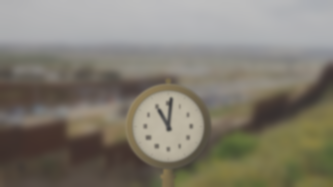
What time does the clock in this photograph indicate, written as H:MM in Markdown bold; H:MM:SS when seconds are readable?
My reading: **11:01**
